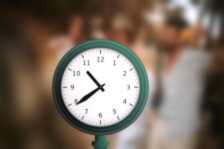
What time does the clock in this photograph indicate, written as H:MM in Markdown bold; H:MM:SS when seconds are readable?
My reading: **10:39**
